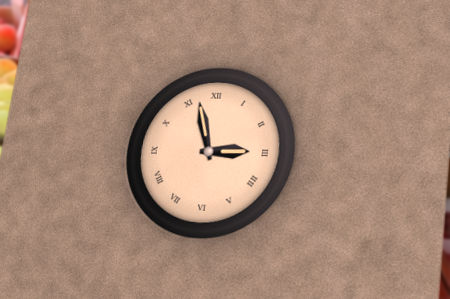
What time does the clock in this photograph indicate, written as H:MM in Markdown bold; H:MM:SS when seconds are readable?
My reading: **2:57**
